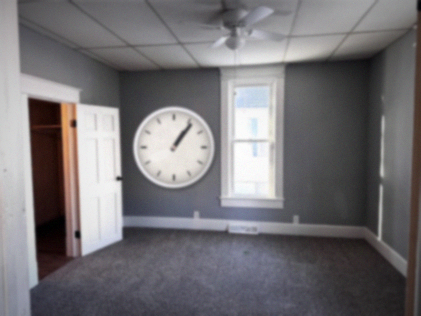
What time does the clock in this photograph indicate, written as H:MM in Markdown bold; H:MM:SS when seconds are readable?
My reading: **1:06**
